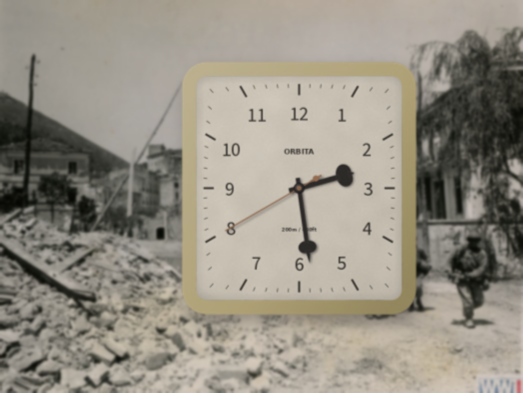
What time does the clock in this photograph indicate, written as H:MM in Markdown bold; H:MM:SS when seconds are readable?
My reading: **2:28:40**
